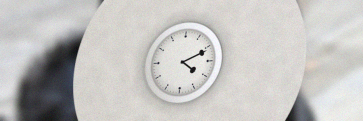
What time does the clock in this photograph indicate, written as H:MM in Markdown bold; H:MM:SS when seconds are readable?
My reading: **4:11**
